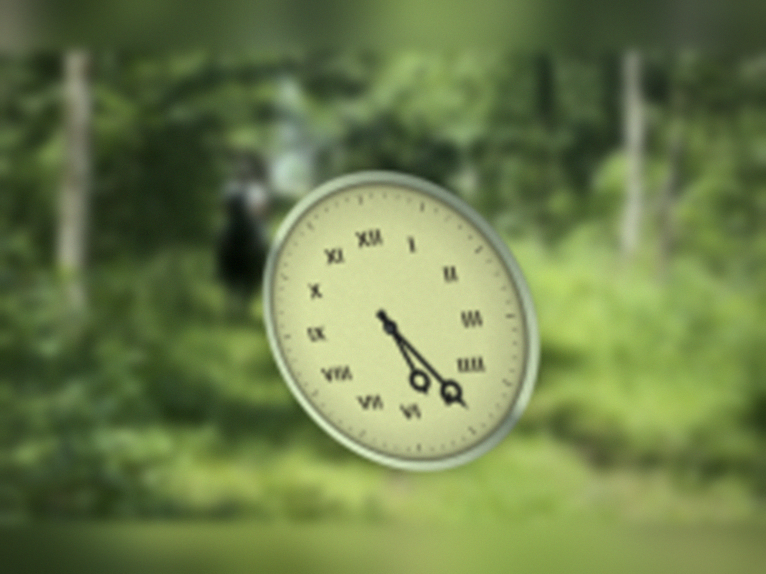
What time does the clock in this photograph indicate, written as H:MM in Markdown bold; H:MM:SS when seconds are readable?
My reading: **5:24**
